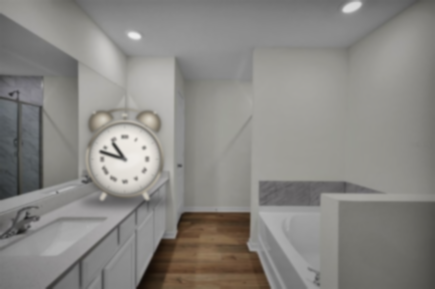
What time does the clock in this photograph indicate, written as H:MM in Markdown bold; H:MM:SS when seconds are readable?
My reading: **10:48**
